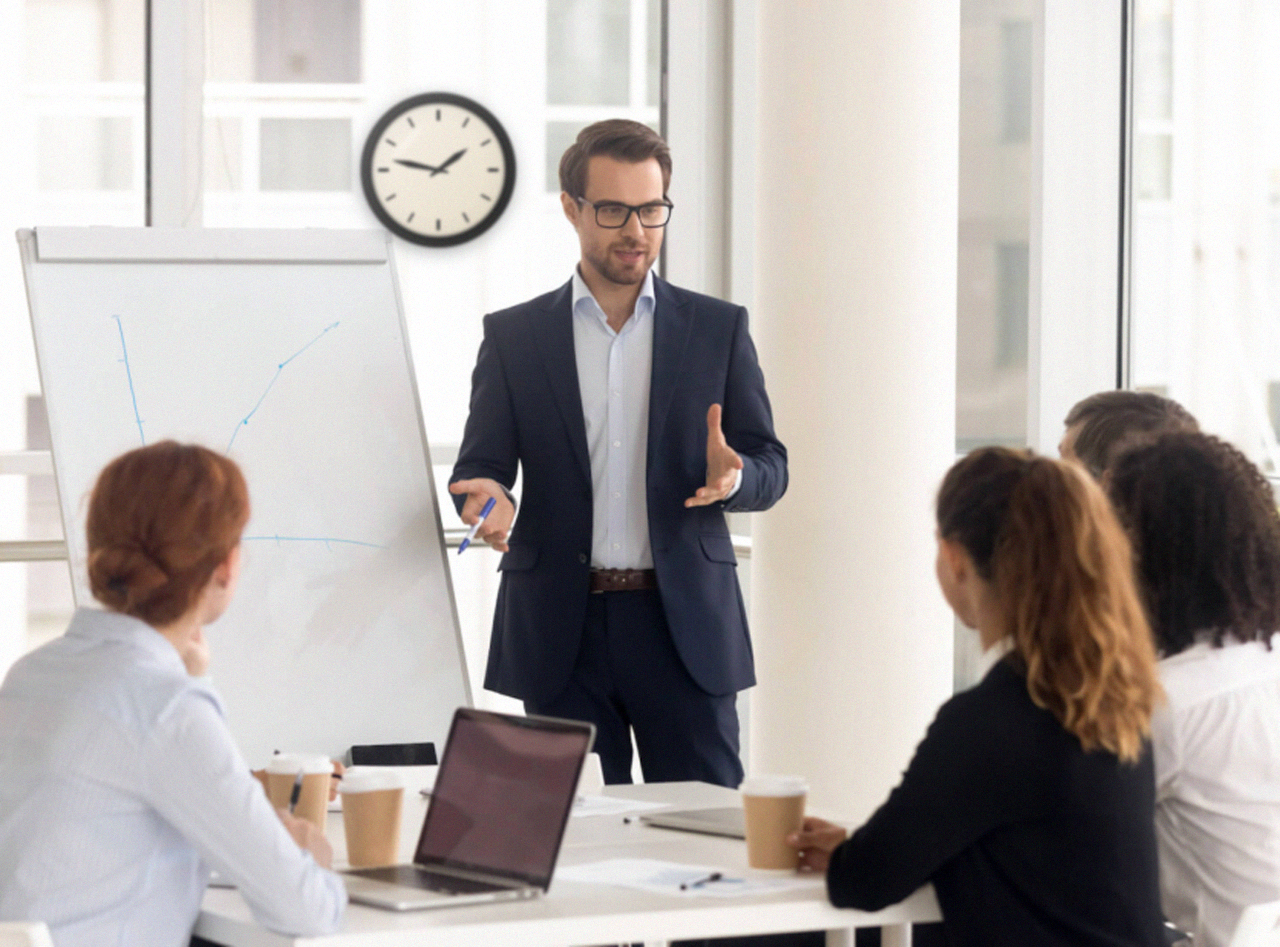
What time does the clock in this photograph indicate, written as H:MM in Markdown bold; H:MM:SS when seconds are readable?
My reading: **1:47**
